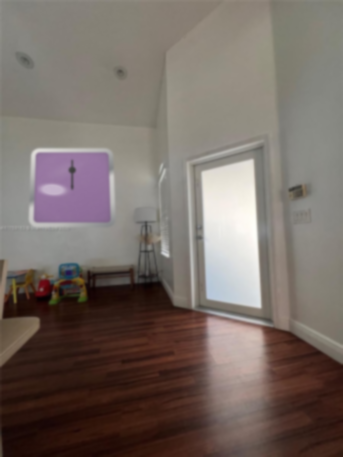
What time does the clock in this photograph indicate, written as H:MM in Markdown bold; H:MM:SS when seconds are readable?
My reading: **12:00**
